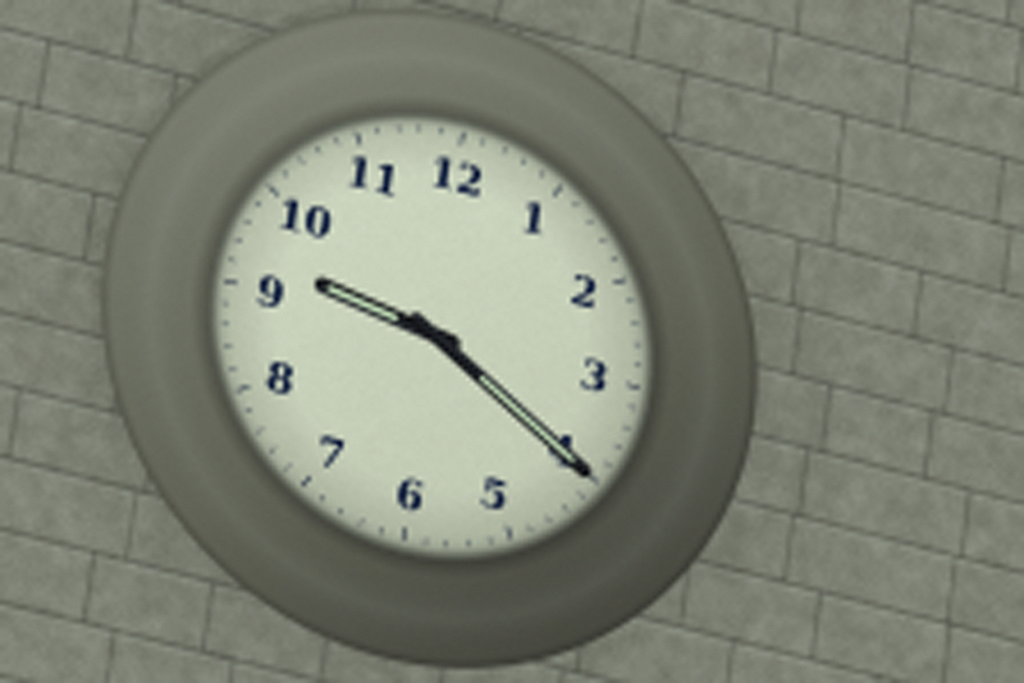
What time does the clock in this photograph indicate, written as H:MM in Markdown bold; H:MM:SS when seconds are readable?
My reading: **9:20**
